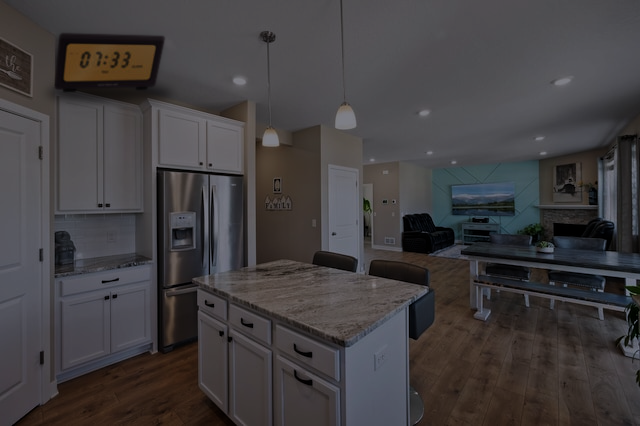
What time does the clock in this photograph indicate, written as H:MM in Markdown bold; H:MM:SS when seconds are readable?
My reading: **7:33**
